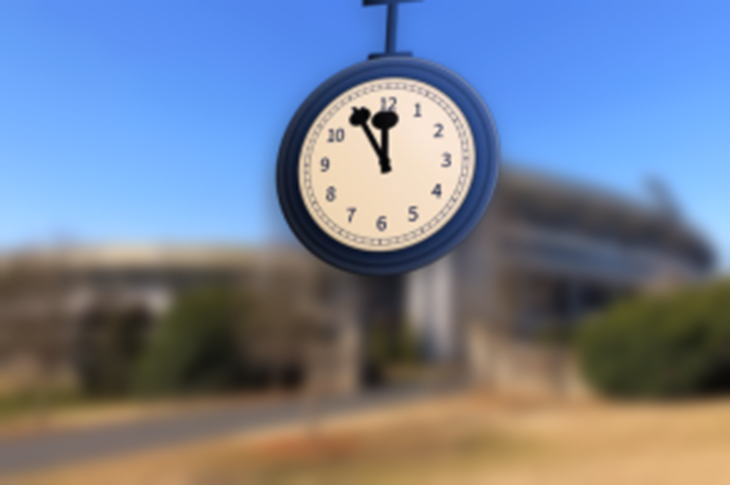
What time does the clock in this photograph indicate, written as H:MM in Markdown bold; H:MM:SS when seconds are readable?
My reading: **11:55**
